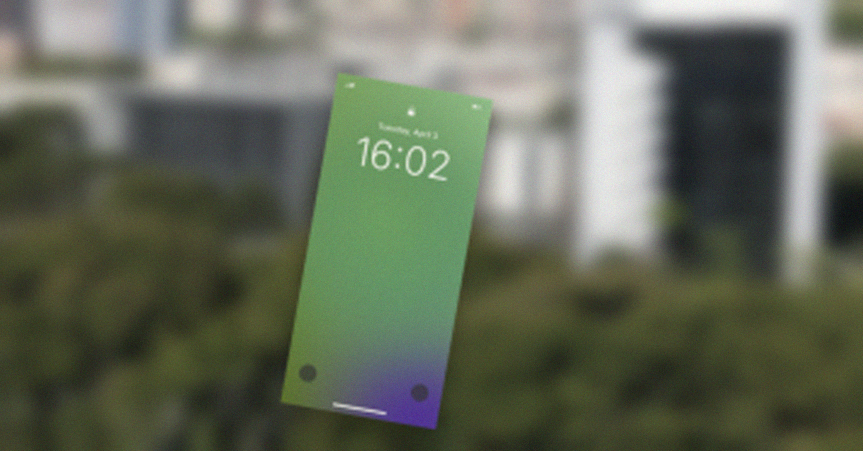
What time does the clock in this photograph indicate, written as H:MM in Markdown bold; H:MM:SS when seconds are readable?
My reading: **16:02**
